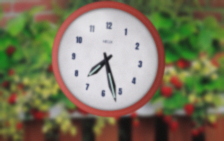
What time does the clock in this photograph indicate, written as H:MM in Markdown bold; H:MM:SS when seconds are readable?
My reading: **7:27**
